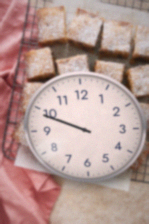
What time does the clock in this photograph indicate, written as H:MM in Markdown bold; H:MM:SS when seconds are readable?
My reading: **9:49**
